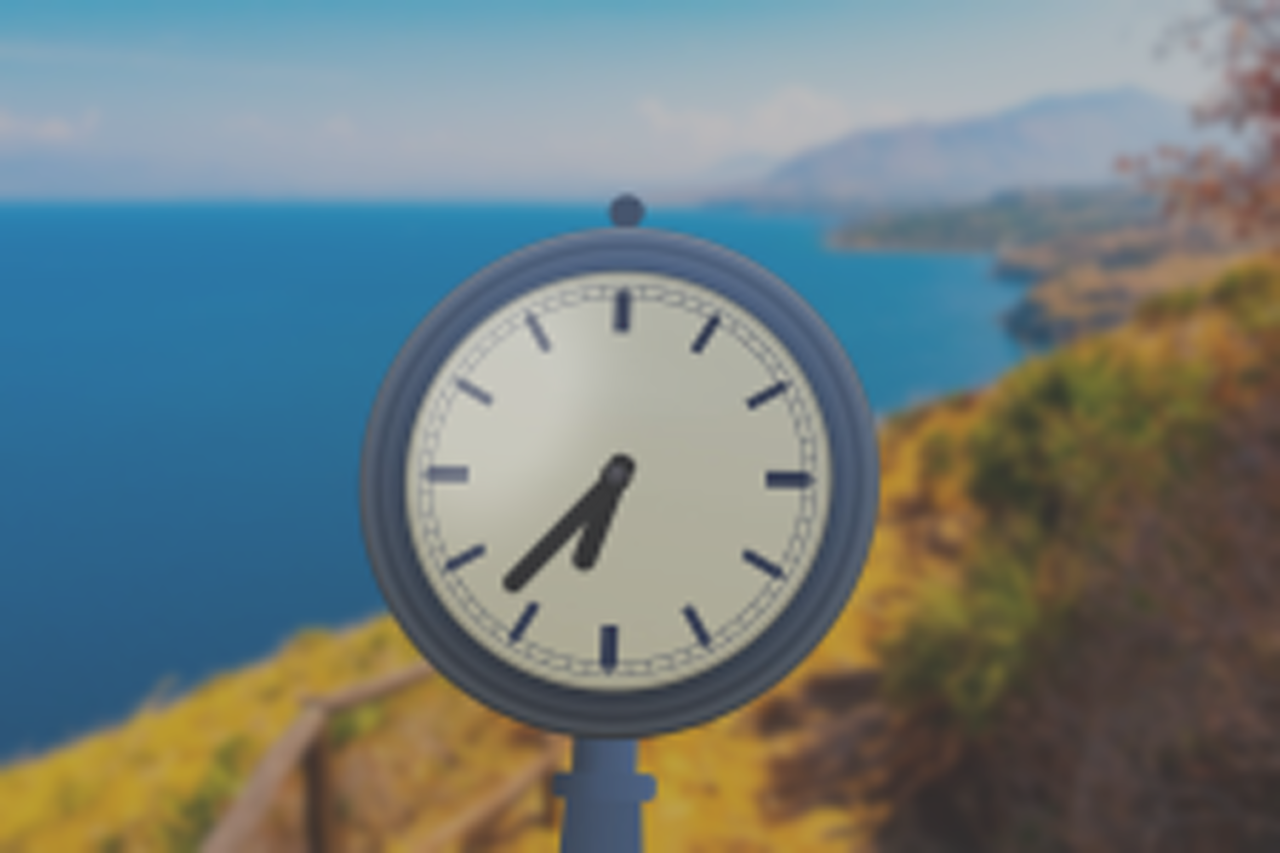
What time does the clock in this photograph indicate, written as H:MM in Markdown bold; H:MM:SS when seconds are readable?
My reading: **6:37**
